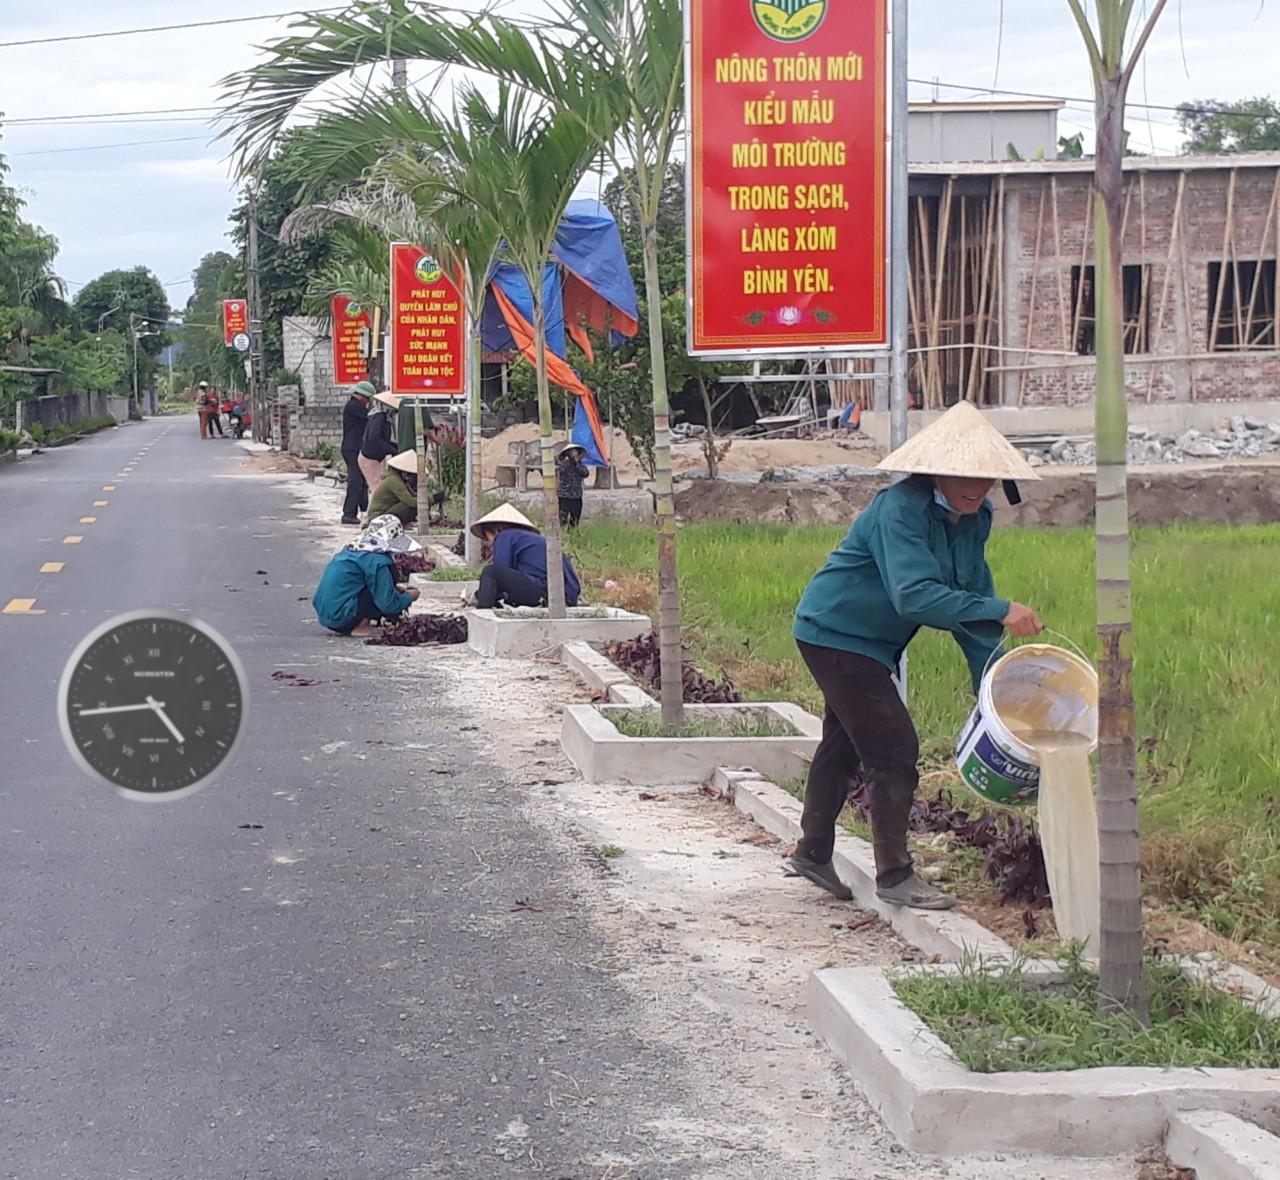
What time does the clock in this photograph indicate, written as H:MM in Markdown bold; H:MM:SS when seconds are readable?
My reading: **4:44**
